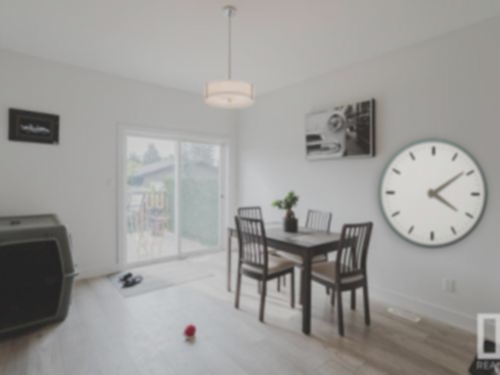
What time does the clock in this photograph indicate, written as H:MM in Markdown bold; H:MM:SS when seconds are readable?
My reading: **4:09**
